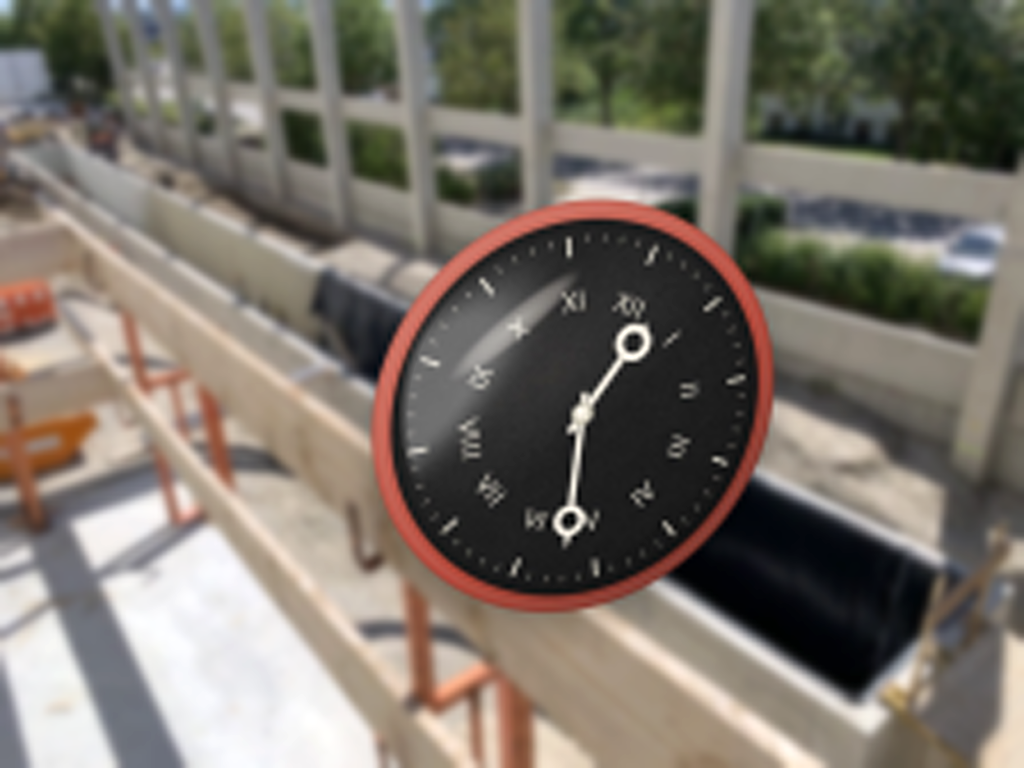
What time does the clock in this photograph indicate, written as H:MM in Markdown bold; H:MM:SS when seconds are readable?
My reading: **12:27**
